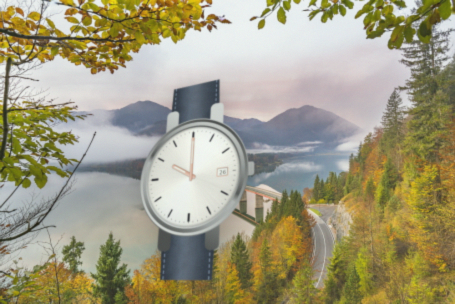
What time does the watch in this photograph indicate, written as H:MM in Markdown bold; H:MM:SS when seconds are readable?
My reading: **10:00**
